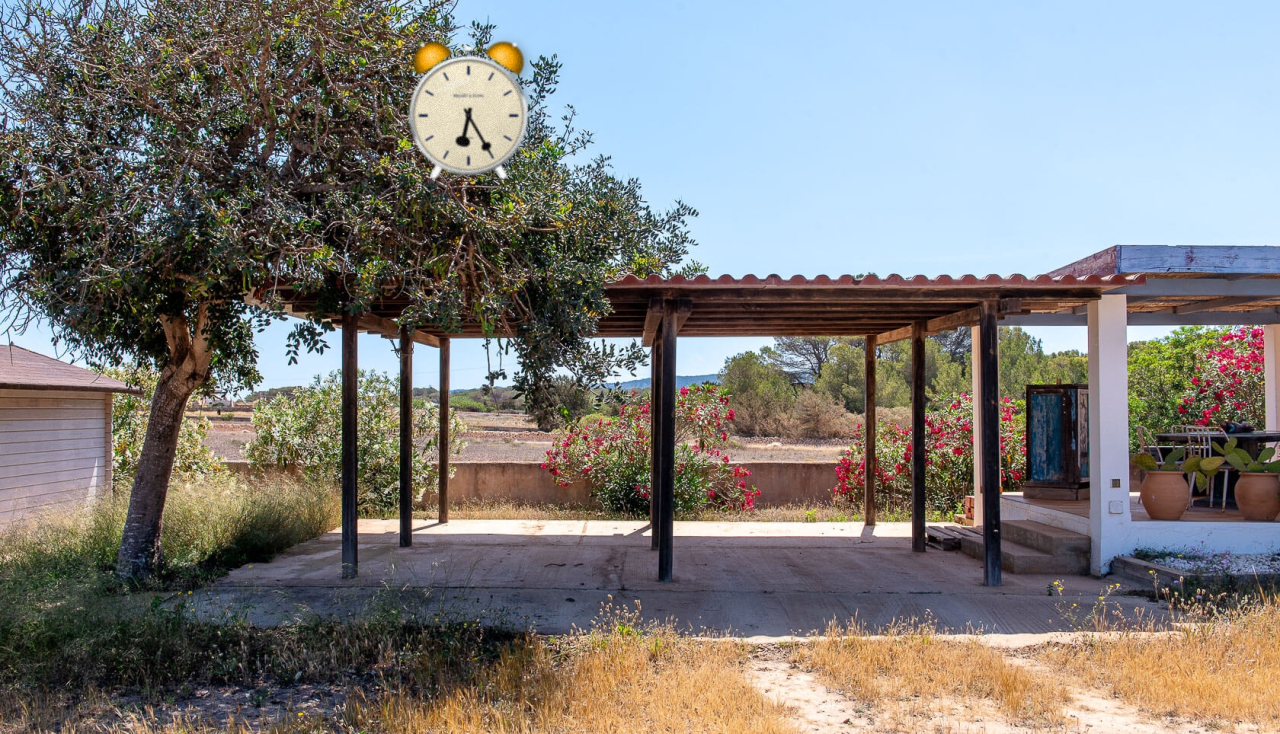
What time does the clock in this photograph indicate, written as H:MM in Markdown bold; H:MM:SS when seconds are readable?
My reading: **6:25**
